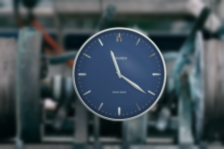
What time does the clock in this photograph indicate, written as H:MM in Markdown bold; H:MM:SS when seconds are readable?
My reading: **11:21**
